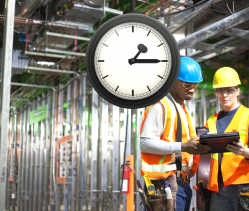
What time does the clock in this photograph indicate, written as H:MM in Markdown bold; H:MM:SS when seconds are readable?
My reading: **1:15**
